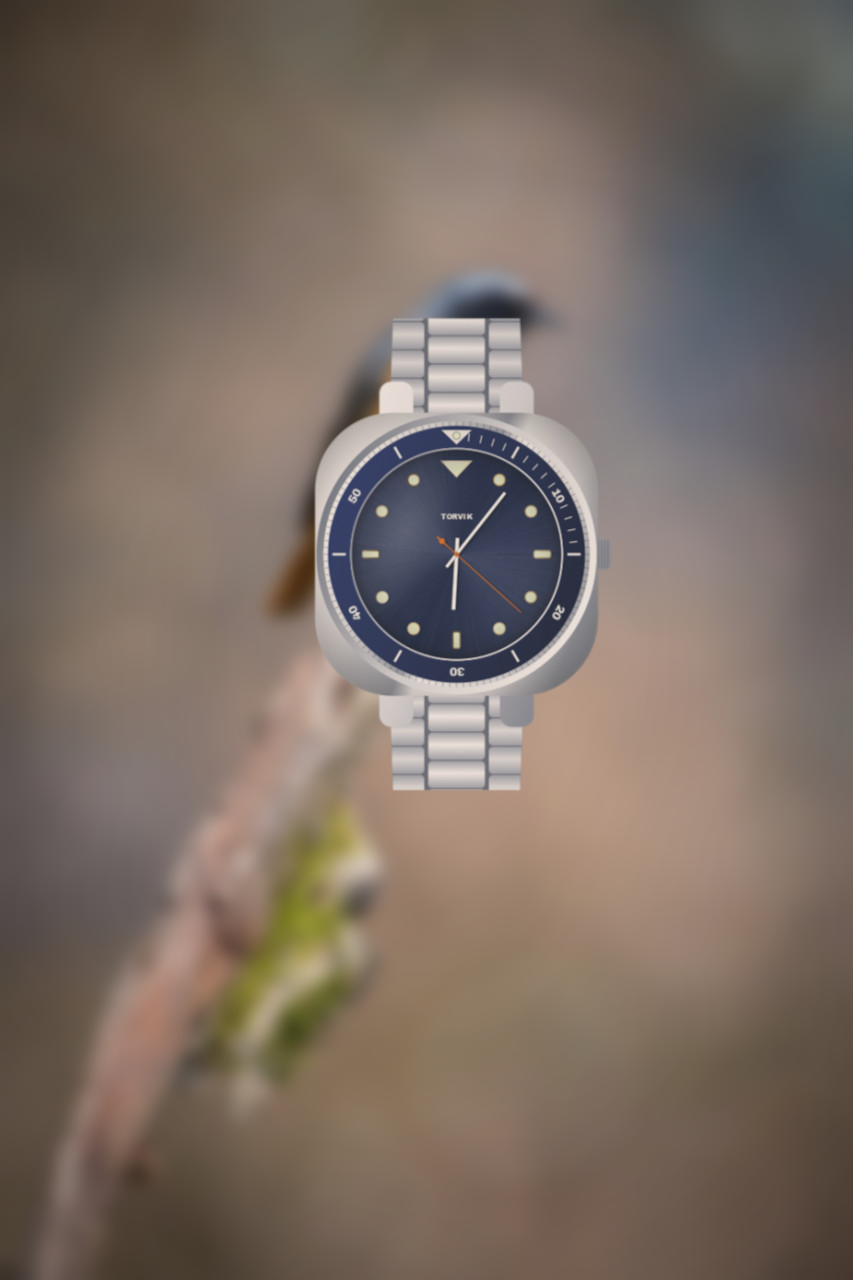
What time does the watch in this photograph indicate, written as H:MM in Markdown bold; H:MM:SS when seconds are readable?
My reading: **6:06:22**
